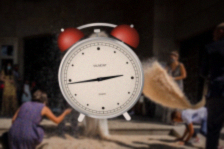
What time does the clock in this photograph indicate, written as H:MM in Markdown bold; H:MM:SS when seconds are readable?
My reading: **2:44**
